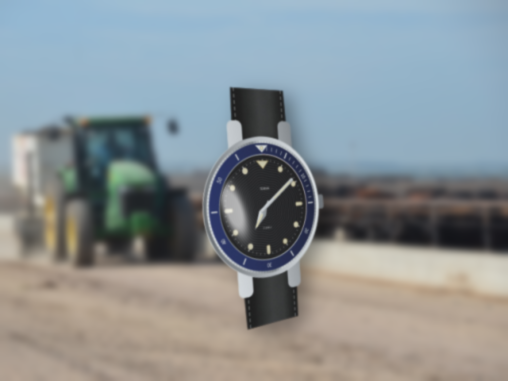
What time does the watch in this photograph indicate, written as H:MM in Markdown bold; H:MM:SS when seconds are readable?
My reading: **7:09**
